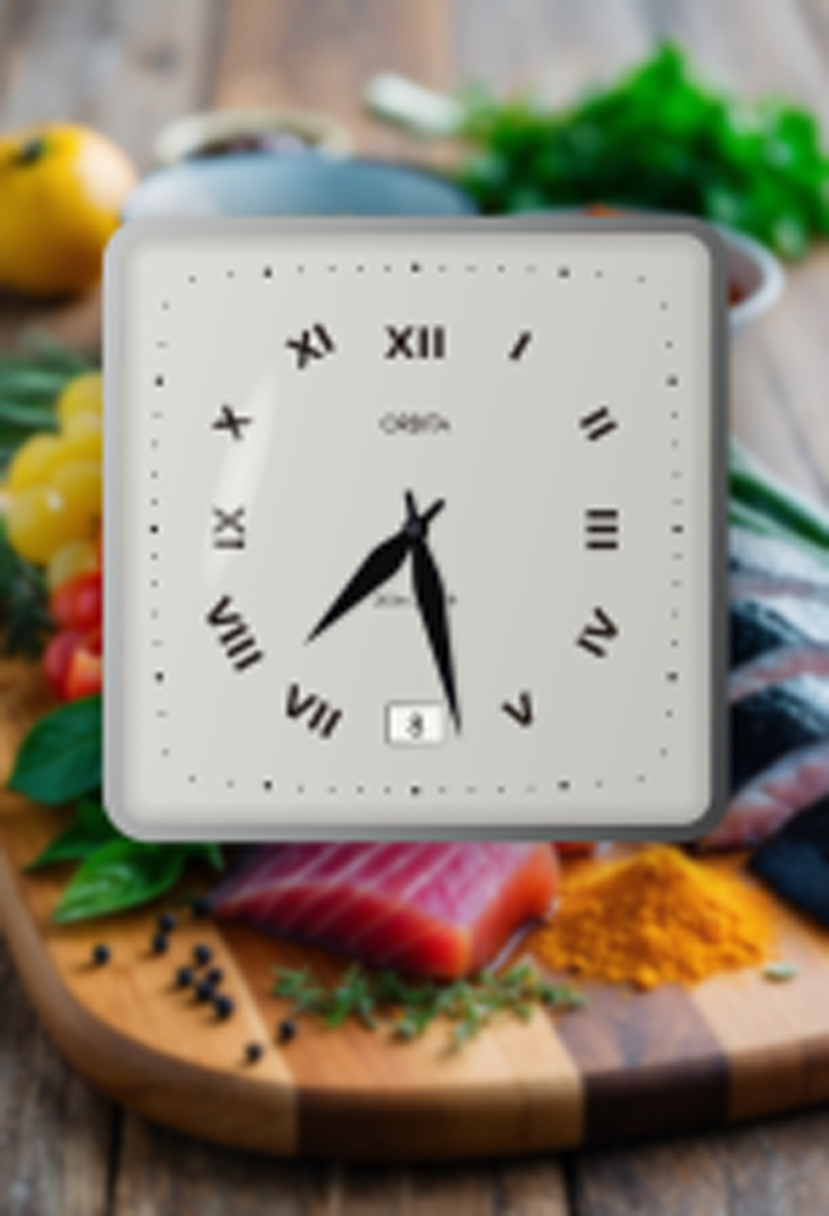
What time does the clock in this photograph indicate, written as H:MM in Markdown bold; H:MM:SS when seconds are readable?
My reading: **7:28**
